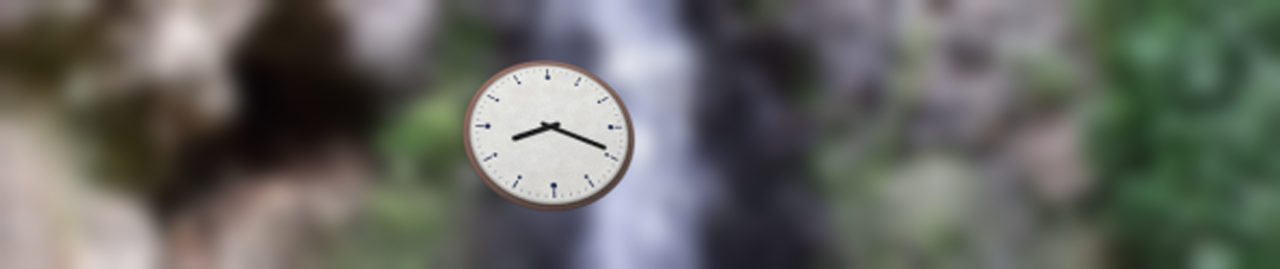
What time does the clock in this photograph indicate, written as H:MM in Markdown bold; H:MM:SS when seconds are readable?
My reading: **8:19**
